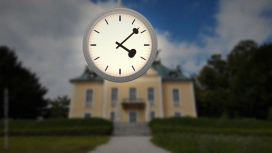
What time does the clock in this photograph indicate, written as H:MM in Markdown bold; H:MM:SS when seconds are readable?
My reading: **4:08**
